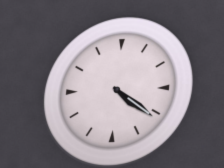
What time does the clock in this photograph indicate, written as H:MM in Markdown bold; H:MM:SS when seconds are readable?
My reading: **4:21**
